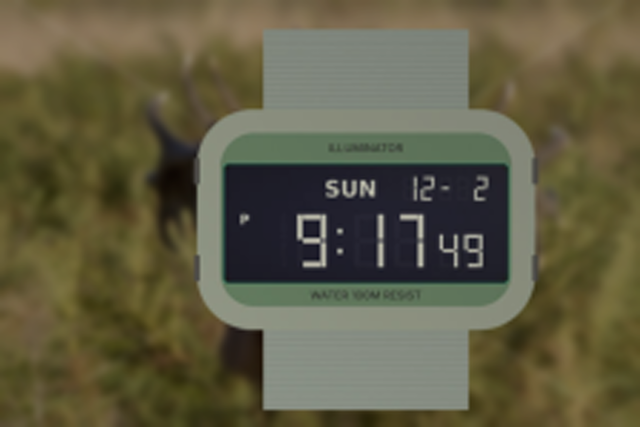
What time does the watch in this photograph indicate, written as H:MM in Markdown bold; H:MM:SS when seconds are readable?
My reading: **9:17:49**
